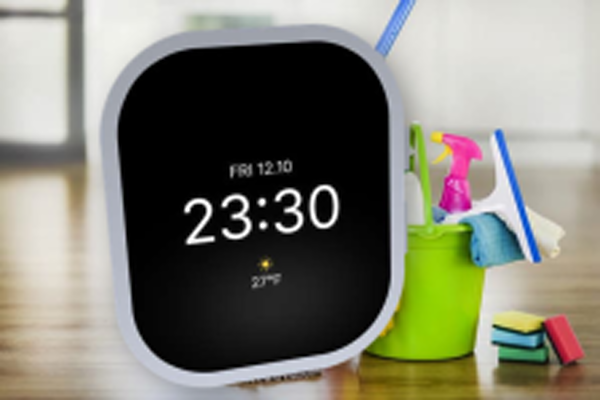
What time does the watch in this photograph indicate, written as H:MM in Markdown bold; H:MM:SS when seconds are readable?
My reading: **23:30**
